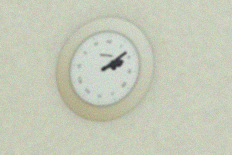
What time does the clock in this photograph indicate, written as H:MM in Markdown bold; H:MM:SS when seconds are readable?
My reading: **2:08**
